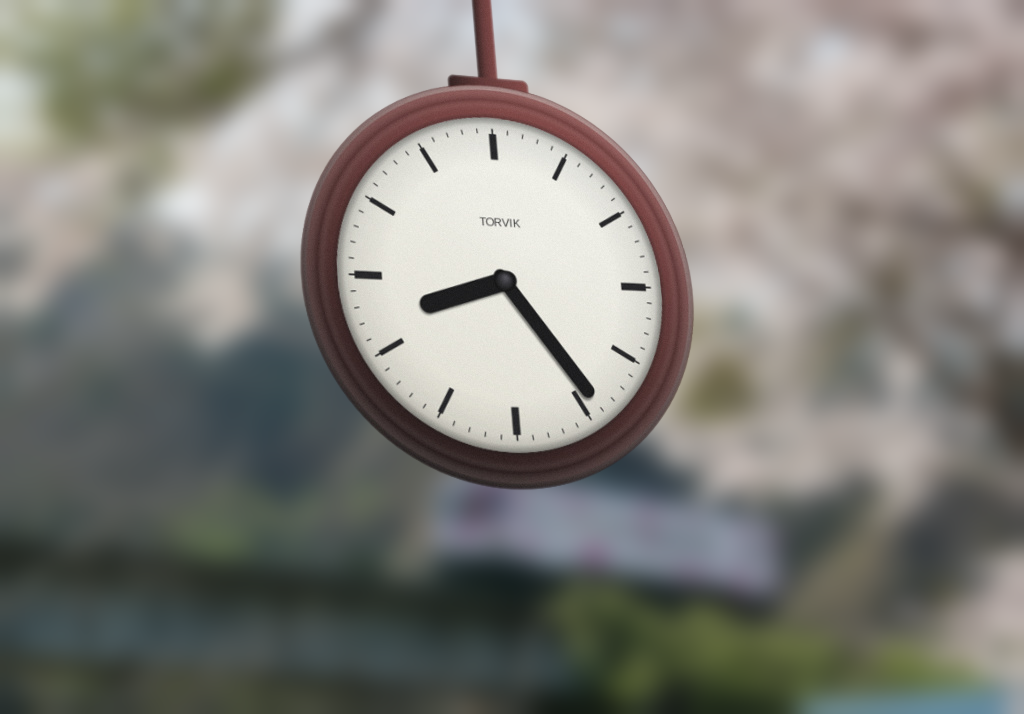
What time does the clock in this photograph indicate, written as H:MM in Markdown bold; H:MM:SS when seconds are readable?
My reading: **8:24**
